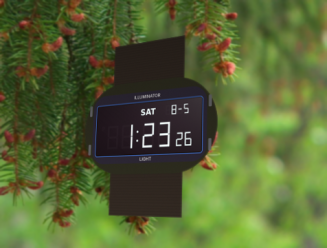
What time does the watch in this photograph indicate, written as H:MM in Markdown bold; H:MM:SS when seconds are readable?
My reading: **1:23:26**
